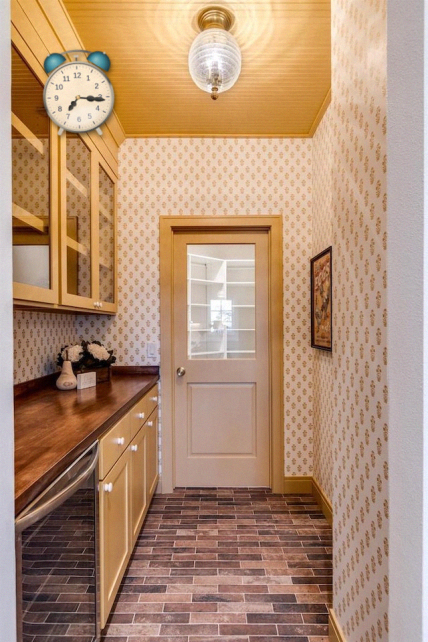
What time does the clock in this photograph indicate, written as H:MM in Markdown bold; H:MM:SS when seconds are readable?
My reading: **7:16**
